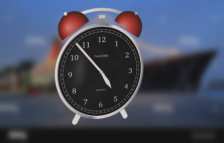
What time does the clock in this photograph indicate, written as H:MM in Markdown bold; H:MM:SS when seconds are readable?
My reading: **4:53**
